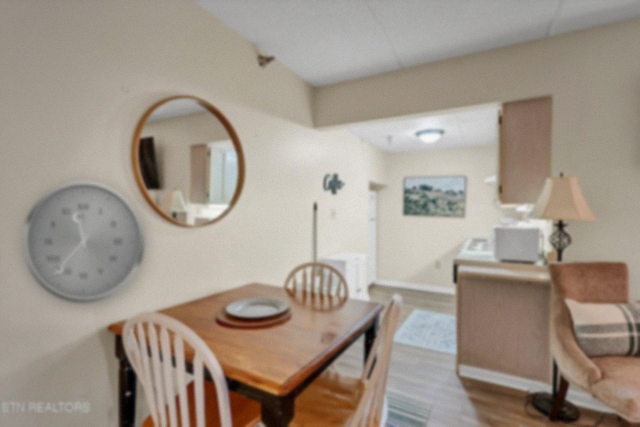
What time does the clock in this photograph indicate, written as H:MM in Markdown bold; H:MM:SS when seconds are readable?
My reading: **11:37**
